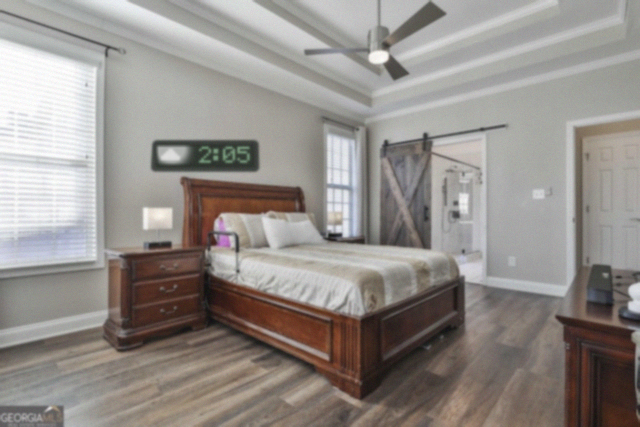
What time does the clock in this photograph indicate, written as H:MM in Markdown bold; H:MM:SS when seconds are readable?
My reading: **2:05**
